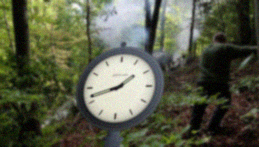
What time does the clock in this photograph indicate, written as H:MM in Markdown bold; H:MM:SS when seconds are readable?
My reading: **1:42**
